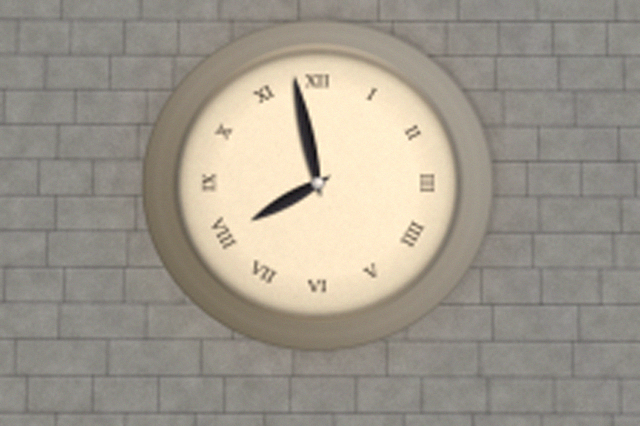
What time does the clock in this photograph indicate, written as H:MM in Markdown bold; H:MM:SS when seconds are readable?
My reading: **7:58**
